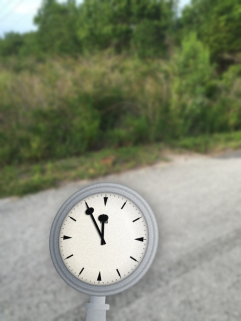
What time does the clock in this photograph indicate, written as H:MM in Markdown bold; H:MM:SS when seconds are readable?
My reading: **11:55**
